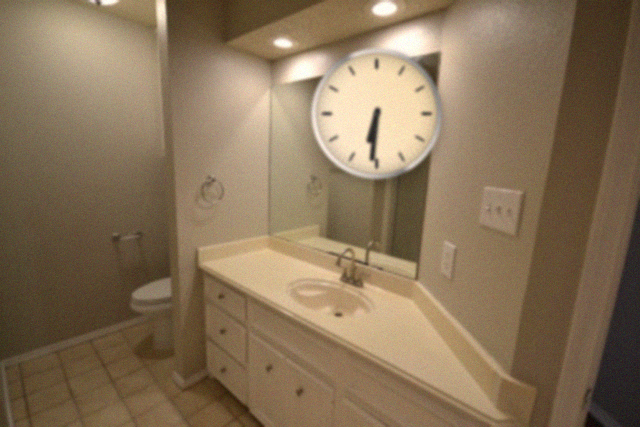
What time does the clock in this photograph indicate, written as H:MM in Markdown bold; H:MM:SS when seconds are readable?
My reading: **6:31**
